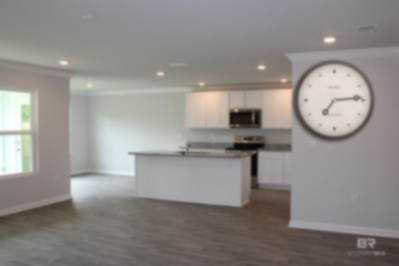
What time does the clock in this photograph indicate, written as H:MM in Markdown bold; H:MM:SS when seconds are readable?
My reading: **7:14**
